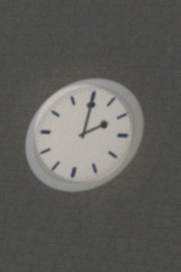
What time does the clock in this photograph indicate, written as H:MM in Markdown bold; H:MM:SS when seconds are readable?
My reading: **2:00**
